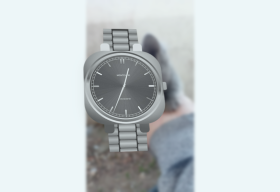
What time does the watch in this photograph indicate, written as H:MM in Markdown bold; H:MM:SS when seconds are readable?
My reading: **12:34**
